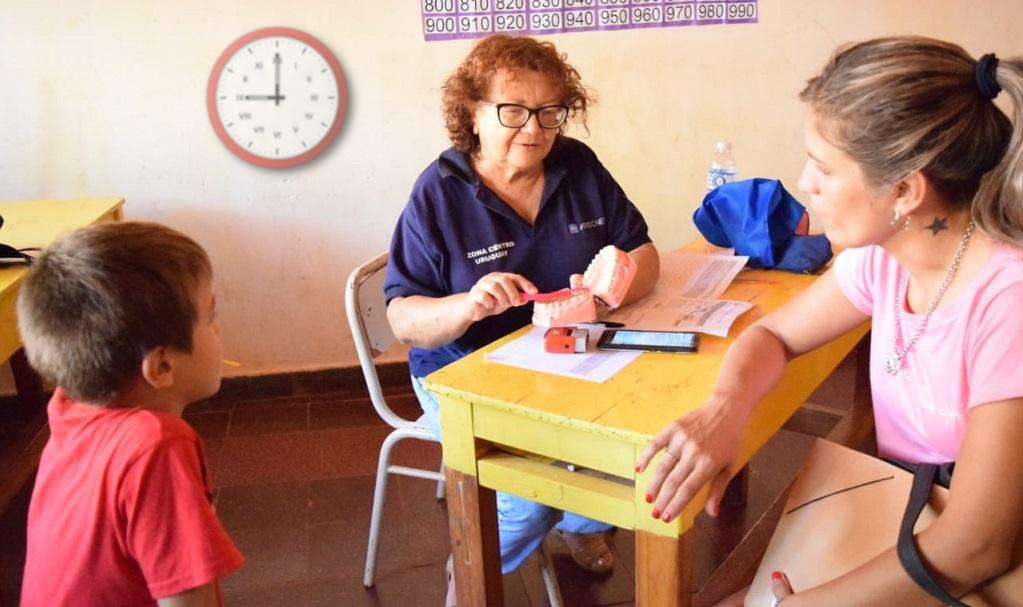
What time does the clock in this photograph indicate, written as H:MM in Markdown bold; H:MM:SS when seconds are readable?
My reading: **9:00**
